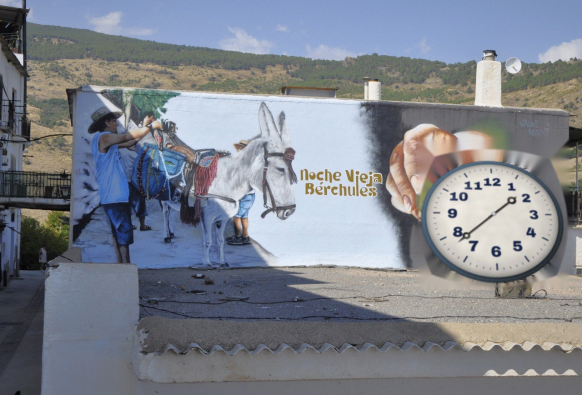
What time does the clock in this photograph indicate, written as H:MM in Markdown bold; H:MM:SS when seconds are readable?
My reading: **1:38**
